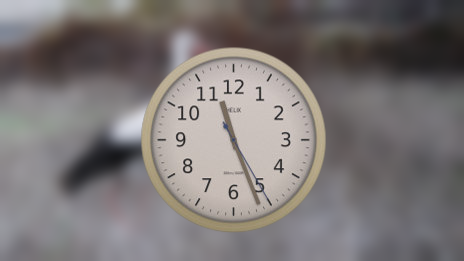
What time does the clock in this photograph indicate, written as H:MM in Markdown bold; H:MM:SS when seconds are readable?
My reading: **11:26:25**
